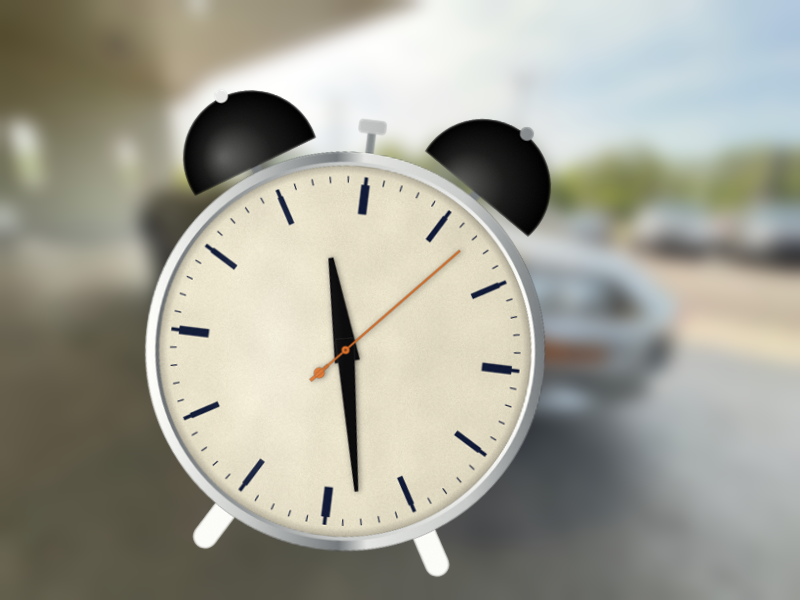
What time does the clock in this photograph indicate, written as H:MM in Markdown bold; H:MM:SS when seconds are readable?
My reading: **11:28:07**
